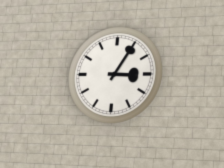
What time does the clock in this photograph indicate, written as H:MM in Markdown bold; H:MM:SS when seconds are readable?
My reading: **3:05**
